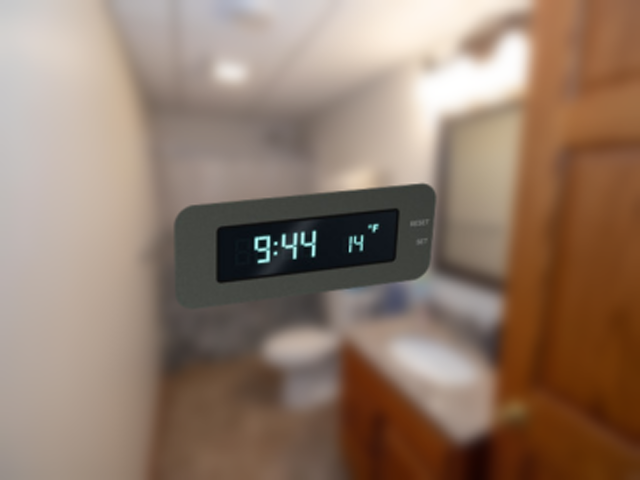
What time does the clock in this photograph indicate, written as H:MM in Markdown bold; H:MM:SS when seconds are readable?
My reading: **9:44**
